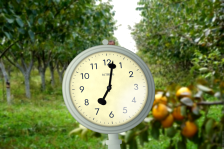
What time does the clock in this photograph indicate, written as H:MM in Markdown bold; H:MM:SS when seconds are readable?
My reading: **7:02**
